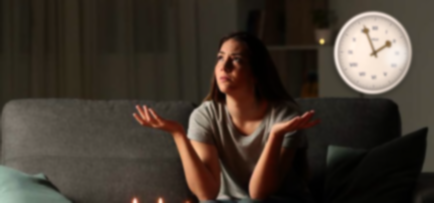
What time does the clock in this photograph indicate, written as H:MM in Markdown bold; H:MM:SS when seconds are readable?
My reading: **1:56**
